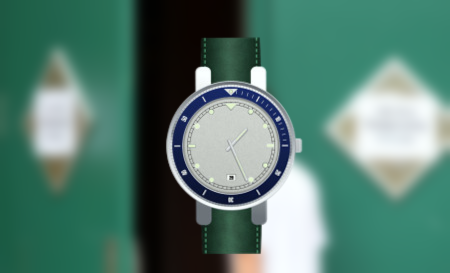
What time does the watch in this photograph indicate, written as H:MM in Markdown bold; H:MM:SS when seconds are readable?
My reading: **1:26**
